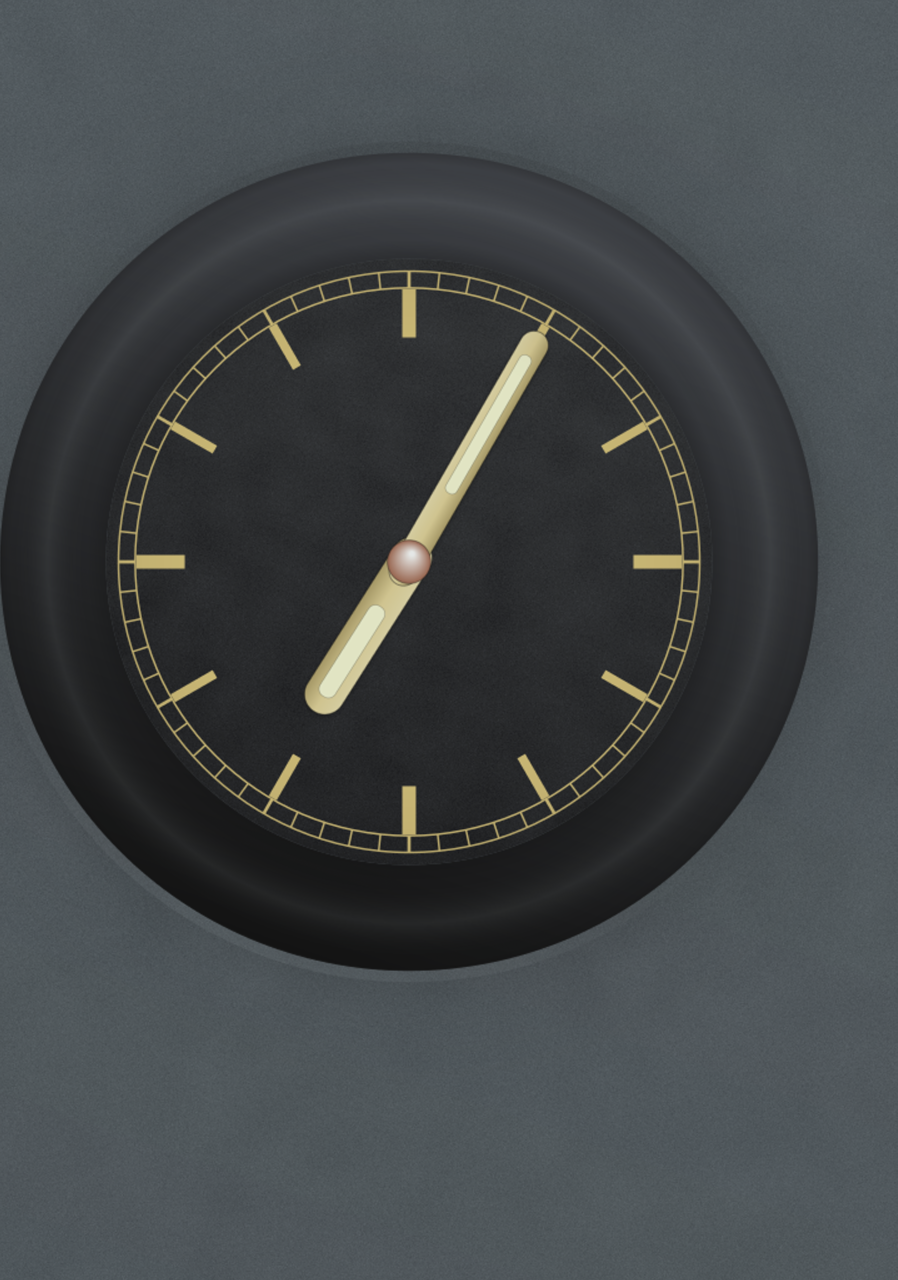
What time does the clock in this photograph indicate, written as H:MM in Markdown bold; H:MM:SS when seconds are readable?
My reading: **7:05**
